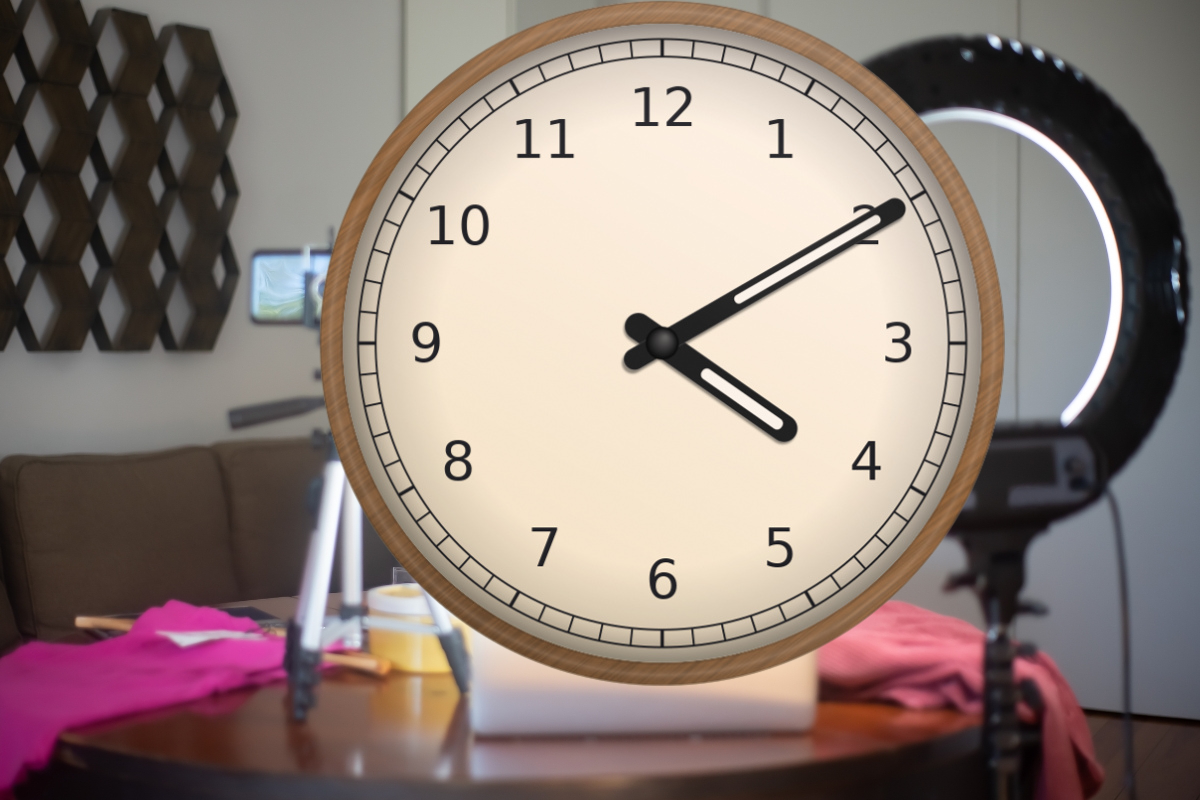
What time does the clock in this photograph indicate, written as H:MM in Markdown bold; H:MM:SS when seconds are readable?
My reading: **4:10**
